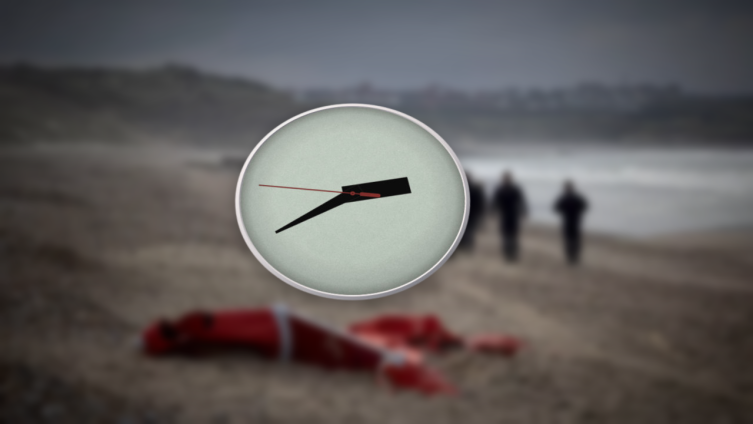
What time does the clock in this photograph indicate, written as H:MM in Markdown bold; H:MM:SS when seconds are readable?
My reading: **2:39:46**
